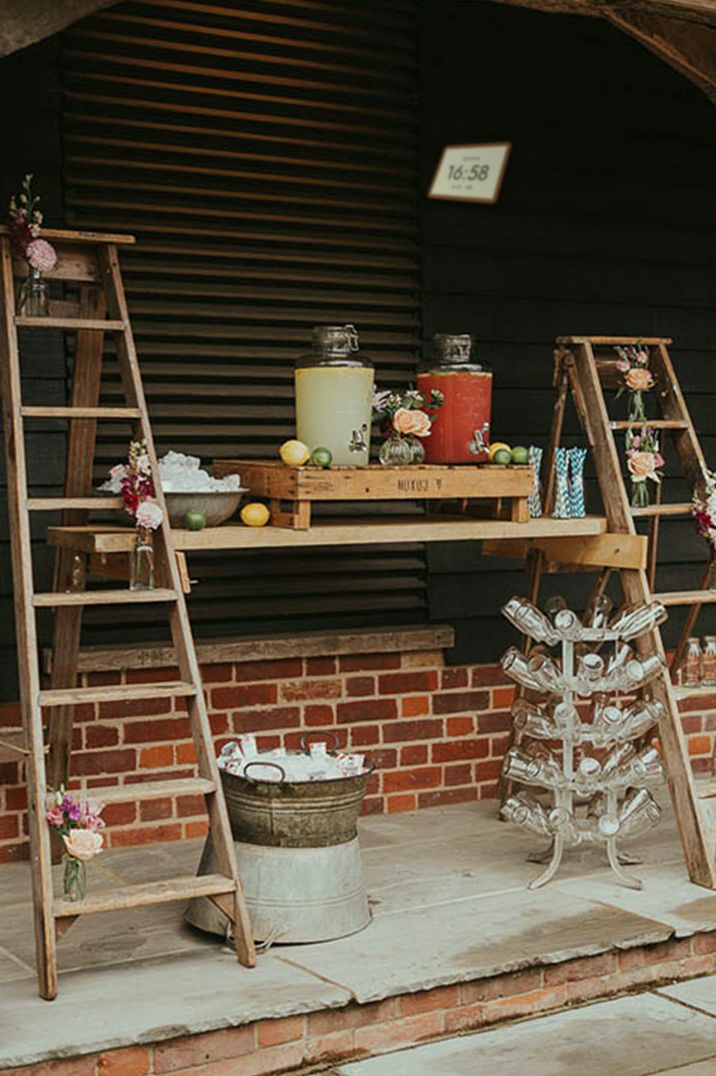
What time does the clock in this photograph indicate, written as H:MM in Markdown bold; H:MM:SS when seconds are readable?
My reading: **16:58**
